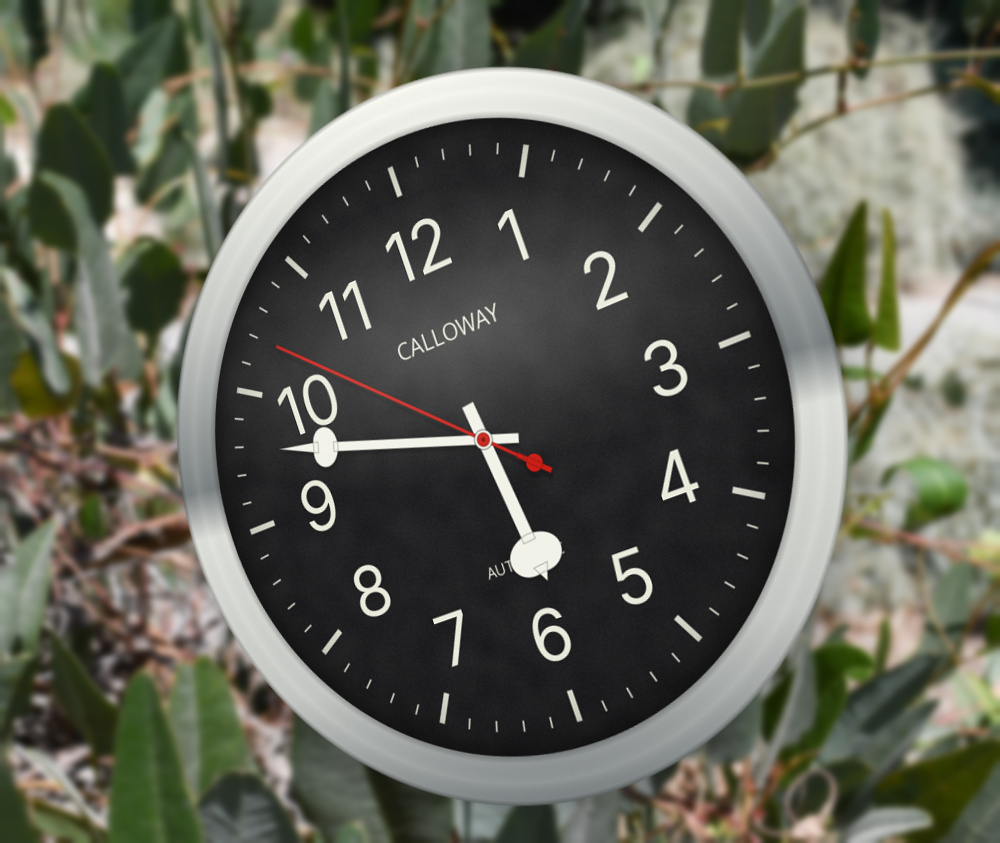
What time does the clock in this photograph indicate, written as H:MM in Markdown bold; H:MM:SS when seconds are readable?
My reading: **5:47:52**
